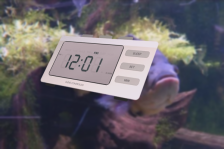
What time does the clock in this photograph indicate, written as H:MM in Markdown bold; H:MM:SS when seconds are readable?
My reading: **12:01**
